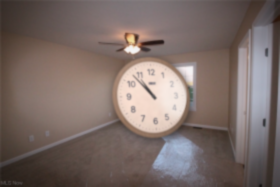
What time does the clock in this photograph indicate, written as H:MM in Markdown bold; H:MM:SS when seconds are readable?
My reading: **10:53**
